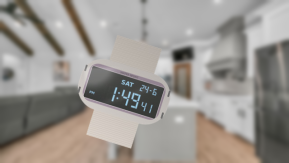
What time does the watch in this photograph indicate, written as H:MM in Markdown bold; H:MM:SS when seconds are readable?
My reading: **1:49:41**
